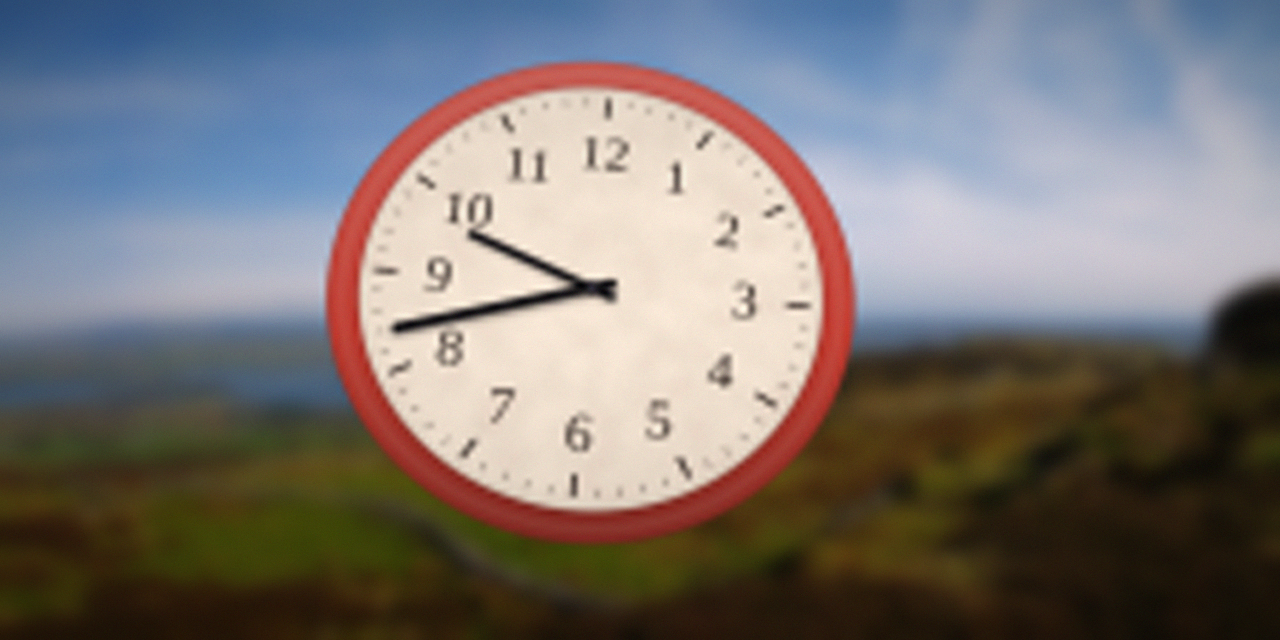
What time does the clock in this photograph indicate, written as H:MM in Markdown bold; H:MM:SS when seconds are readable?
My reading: **9:42**
